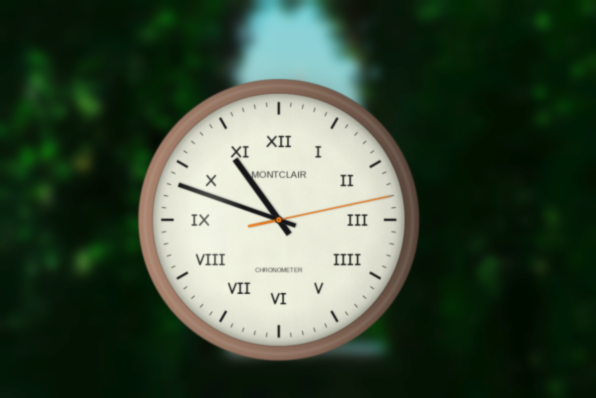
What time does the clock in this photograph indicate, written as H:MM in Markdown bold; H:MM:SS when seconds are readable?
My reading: **10:48:13**
